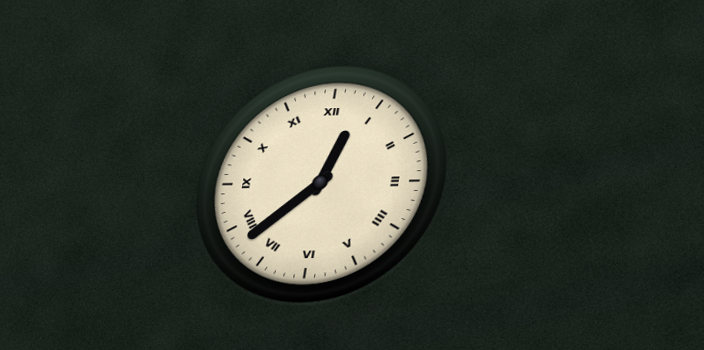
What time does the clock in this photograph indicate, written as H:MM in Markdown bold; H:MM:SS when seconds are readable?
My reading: **12:38**
